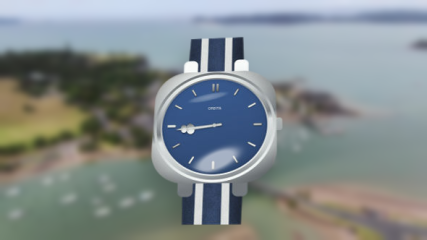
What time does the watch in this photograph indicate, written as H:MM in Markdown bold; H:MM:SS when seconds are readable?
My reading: **8:44**
